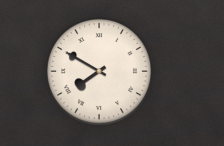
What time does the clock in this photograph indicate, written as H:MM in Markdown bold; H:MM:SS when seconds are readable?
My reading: **7:50**
